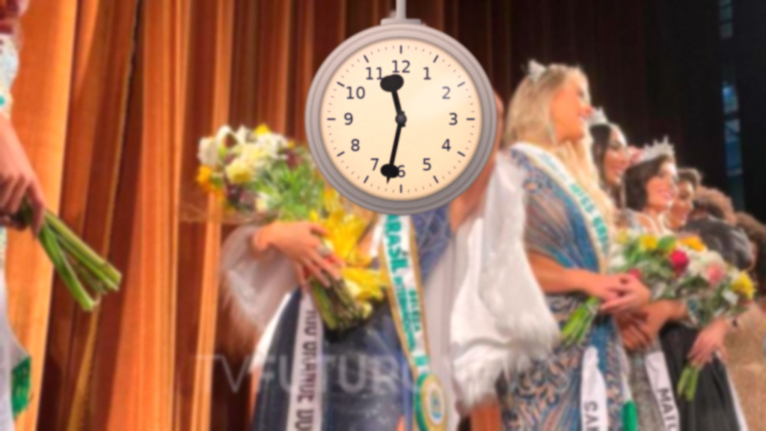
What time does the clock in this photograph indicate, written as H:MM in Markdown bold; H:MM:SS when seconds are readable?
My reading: **11:32**
